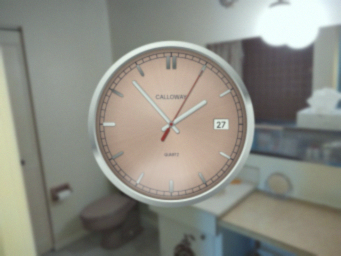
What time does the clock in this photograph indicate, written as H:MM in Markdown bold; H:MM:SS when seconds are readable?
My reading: **1:53:05**
